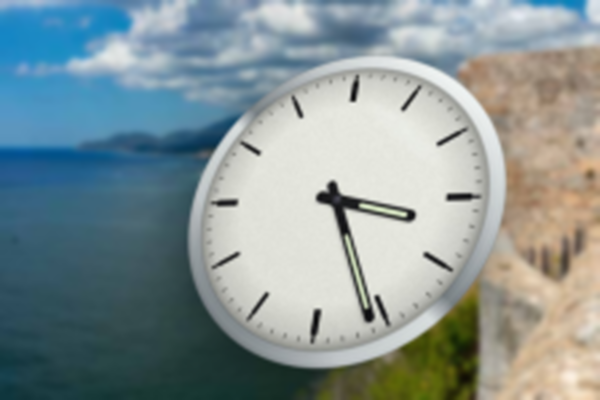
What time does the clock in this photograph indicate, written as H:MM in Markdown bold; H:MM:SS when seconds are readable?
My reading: **3:26**
